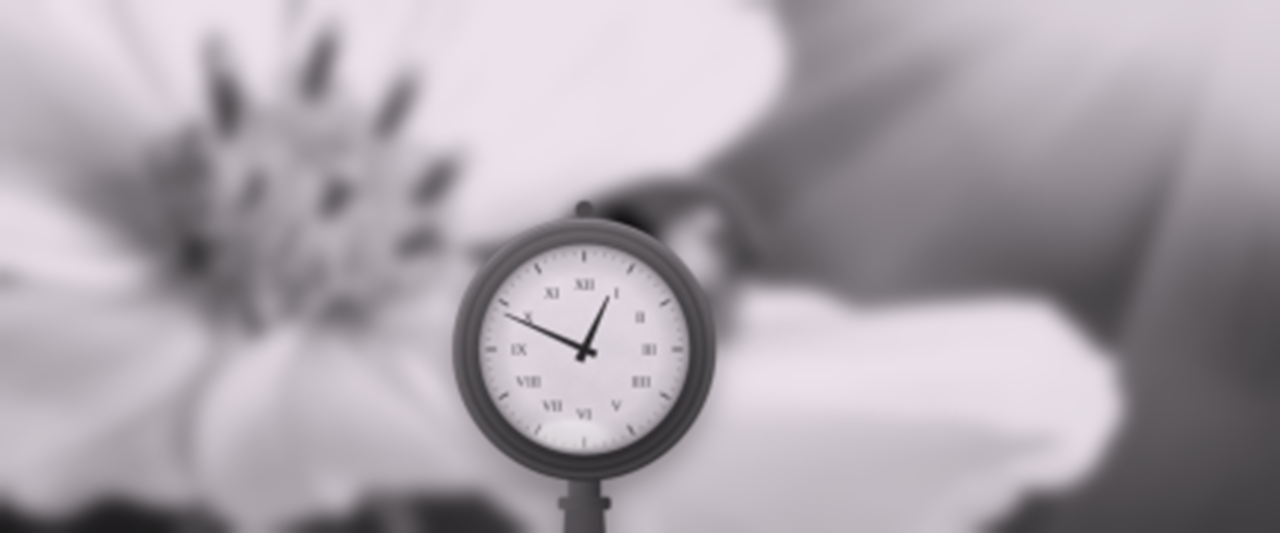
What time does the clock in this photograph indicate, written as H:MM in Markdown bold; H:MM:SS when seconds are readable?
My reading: **12:49**
